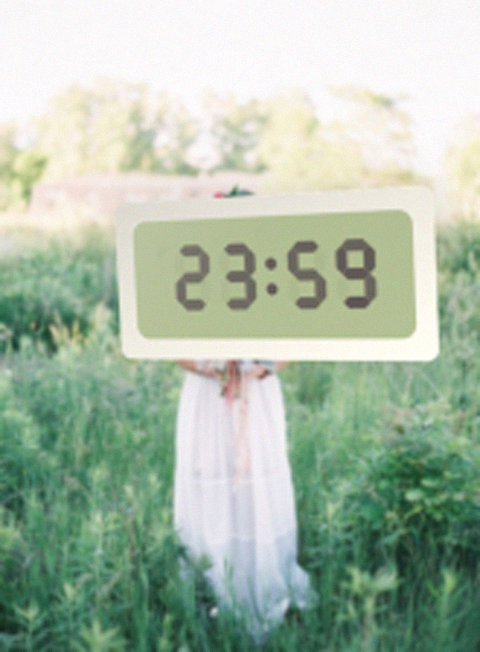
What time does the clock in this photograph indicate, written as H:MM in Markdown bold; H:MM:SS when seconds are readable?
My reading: **23:59**
